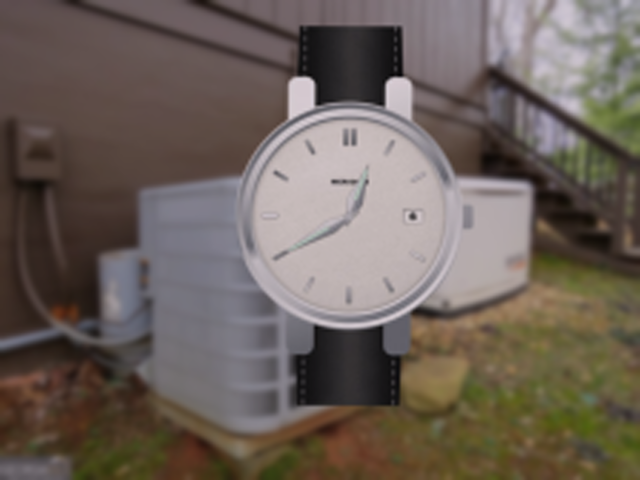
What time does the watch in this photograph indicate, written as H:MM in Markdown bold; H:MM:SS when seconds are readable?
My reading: **12:40**
